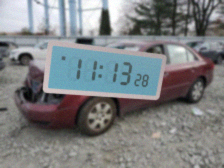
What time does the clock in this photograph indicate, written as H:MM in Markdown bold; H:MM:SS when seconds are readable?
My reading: **11:13:28**
